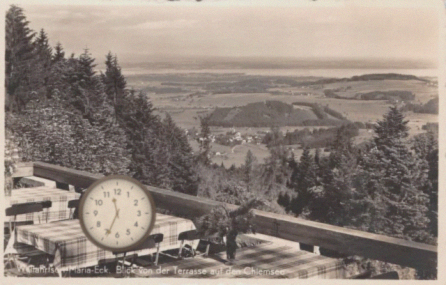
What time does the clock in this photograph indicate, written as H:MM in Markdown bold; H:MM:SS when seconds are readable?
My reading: **11:34**
